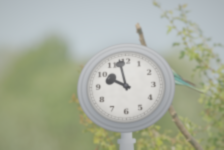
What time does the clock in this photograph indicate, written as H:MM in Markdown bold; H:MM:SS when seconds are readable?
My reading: **9:58**
